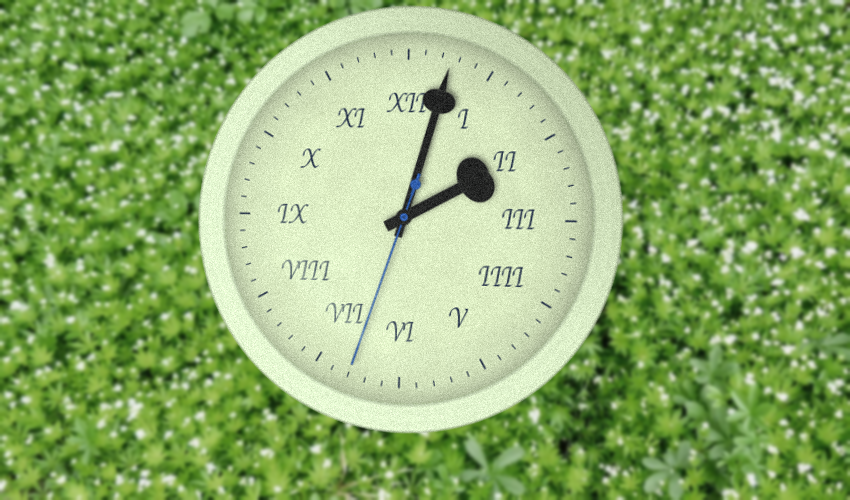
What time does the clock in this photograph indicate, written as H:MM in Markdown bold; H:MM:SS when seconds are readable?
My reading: **2:02:33**
